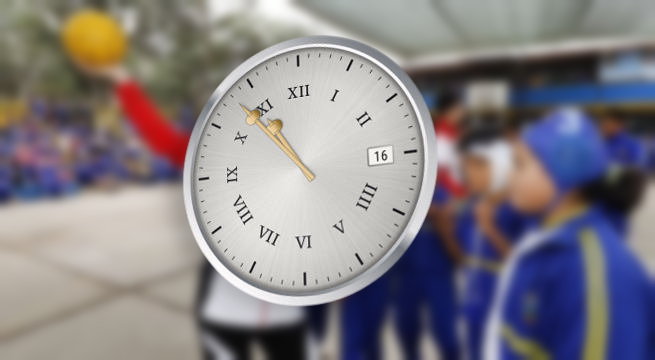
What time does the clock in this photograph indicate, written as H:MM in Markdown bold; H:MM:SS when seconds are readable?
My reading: **10:53**
